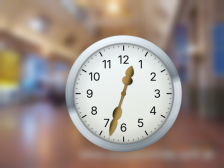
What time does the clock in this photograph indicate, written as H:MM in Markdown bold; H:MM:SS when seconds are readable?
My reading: **12:33**
